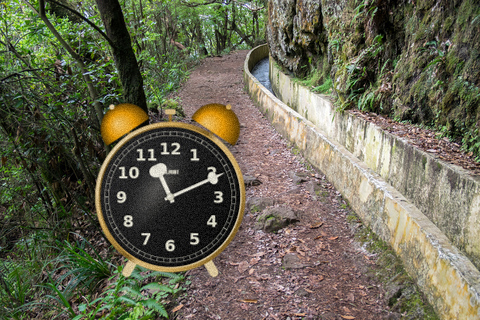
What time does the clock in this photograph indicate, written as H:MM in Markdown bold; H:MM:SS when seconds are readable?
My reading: **11:11**
